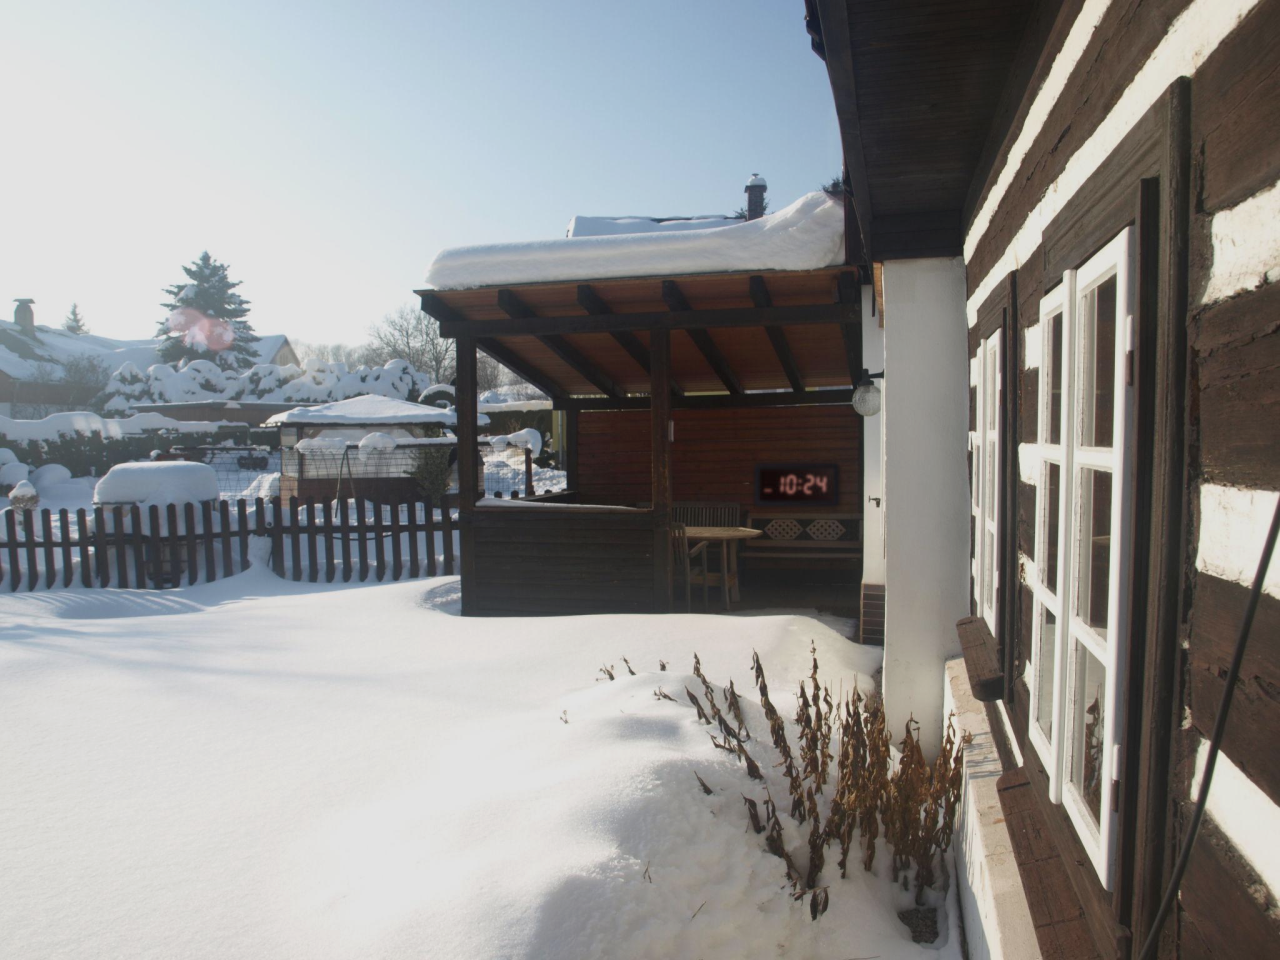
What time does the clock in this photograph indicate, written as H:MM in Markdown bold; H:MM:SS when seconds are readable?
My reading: **10:24**
